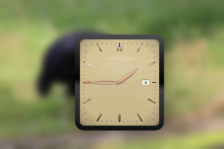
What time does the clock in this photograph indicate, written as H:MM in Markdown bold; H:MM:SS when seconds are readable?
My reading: **1:45**
